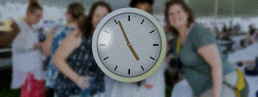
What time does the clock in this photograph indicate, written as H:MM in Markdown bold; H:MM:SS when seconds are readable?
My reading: **4:56**
